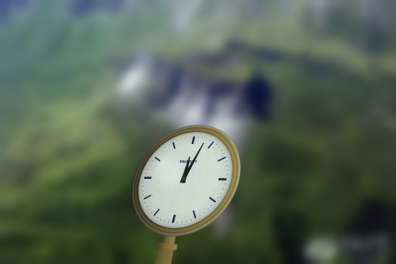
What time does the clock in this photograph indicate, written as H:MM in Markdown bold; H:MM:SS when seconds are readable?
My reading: **12:03**
